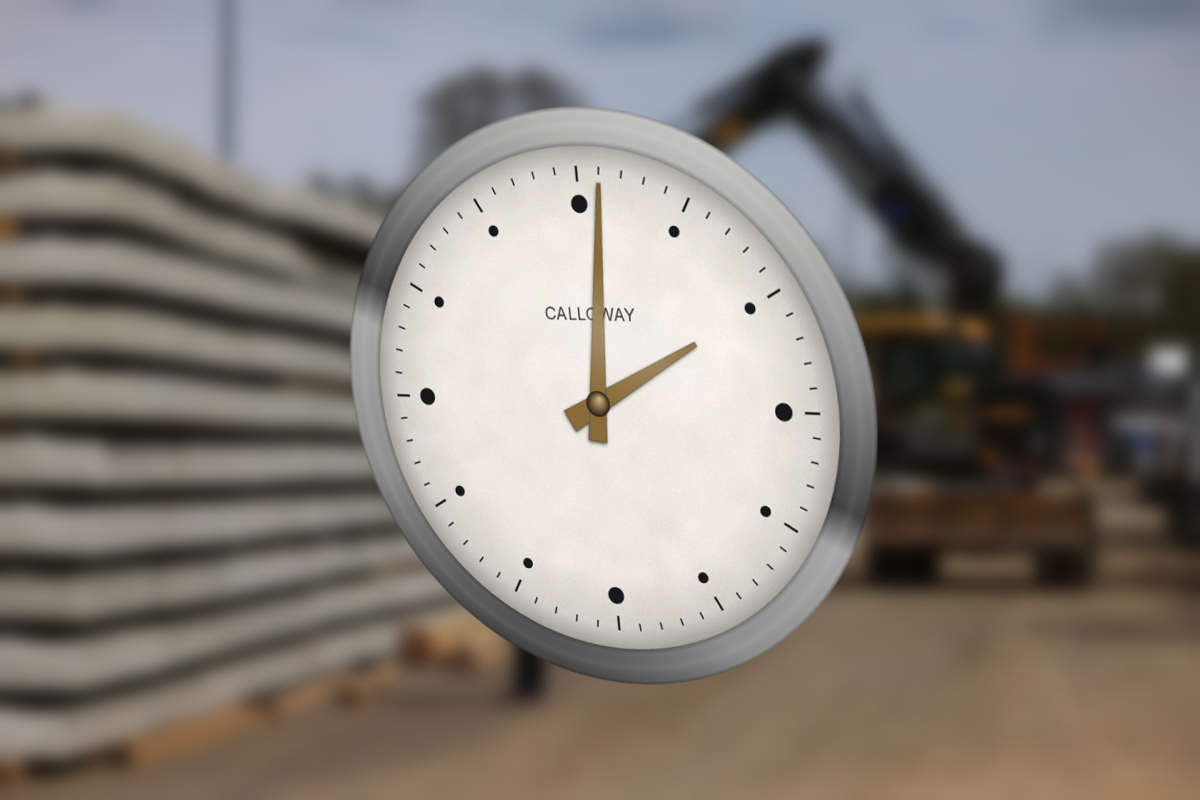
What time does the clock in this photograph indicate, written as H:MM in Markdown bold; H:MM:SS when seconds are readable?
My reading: **2:01**
